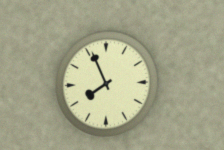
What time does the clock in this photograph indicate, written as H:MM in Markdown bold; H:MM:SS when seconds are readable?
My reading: **7:56**
